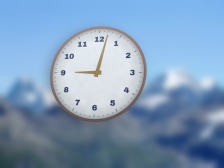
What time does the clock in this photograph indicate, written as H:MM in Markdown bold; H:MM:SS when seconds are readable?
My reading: **9:02**
